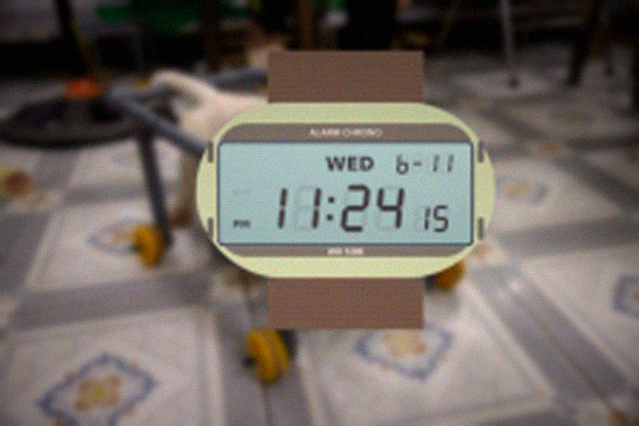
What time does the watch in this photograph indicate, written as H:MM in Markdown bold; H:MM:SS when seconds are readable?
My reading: **11:24:15**
